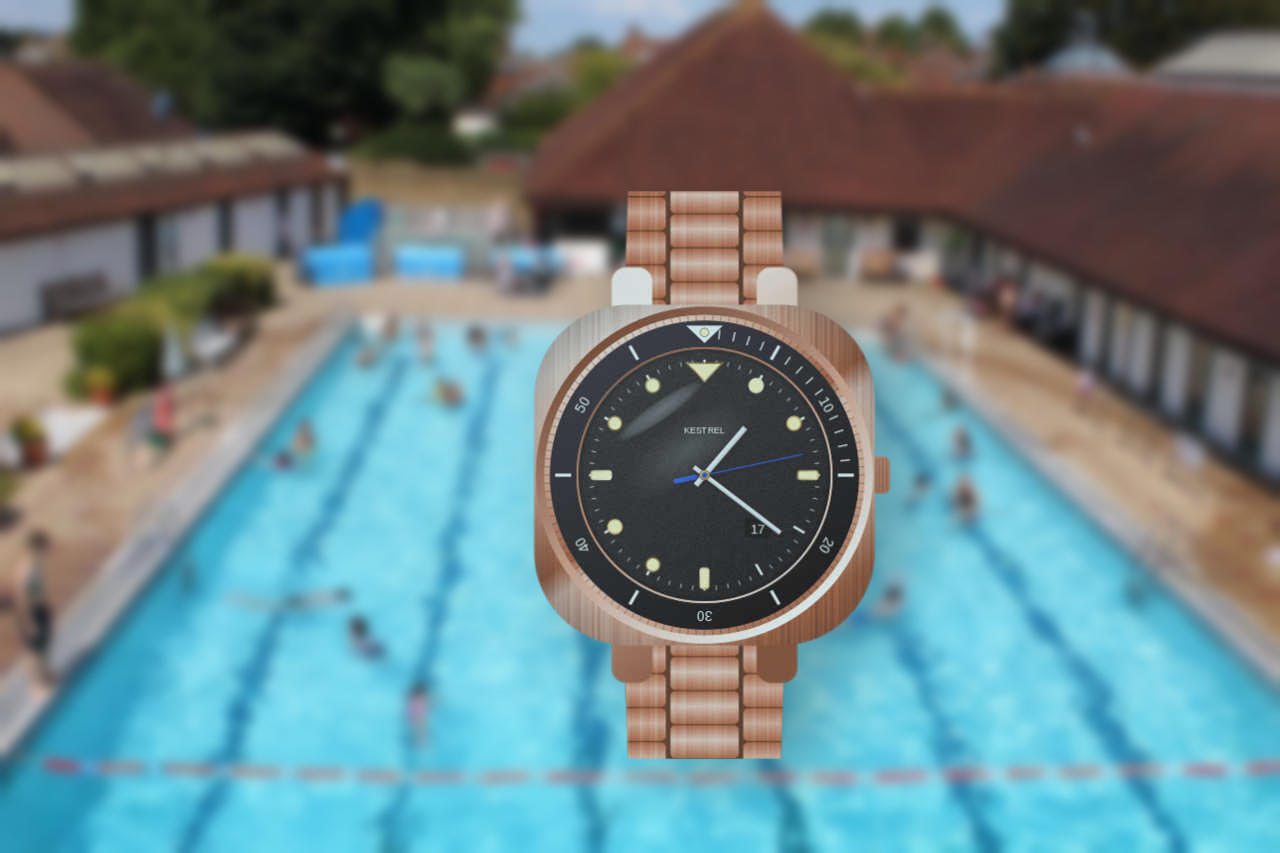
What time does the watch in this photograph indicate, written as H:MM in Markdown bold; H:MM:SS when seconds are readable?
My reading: **1:21:13**
